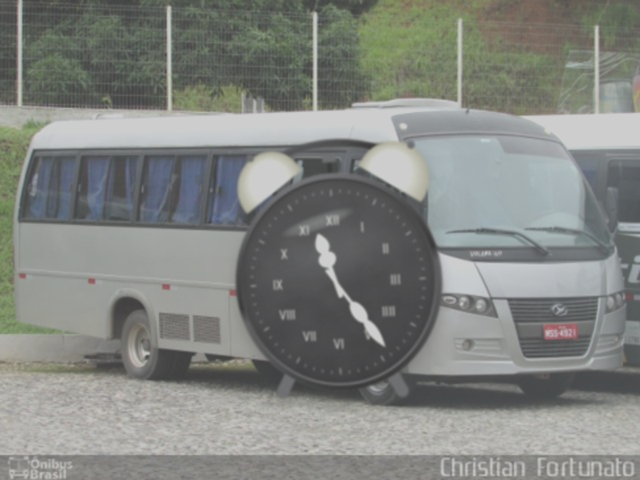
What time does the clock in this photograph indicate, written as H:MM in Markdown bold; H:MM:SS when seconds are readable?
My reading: **11:24**
